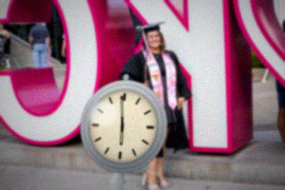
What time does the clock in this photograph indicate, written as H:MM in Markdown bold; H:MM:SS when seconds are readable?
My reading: **5:59**
